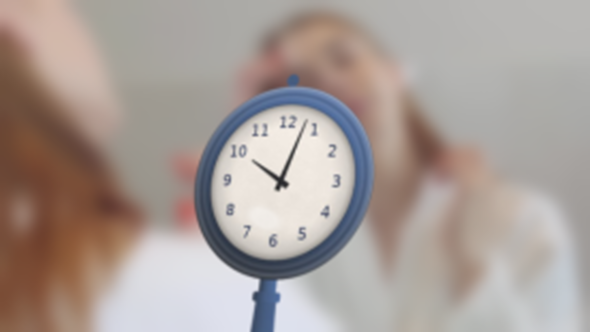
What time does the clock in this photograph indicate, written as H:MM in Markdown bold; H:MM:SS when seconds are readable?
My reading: **10:03**
